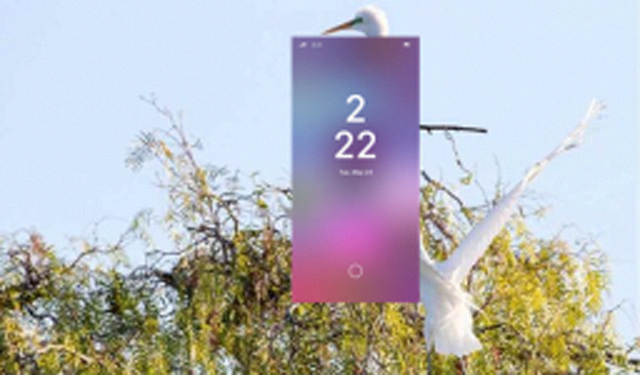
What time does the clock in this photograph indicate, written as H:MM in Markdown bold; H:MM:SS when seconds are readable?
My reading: **2:22**
